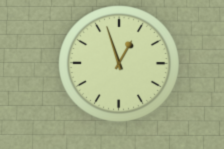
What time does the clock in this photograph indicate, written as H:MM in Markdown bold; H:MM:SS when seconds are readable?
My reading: **12:57**
